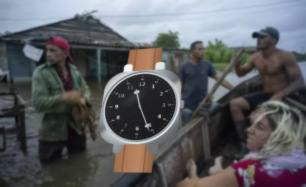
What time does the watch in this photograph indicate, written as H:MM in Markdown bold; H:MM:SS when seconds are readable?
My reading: **11:26**
